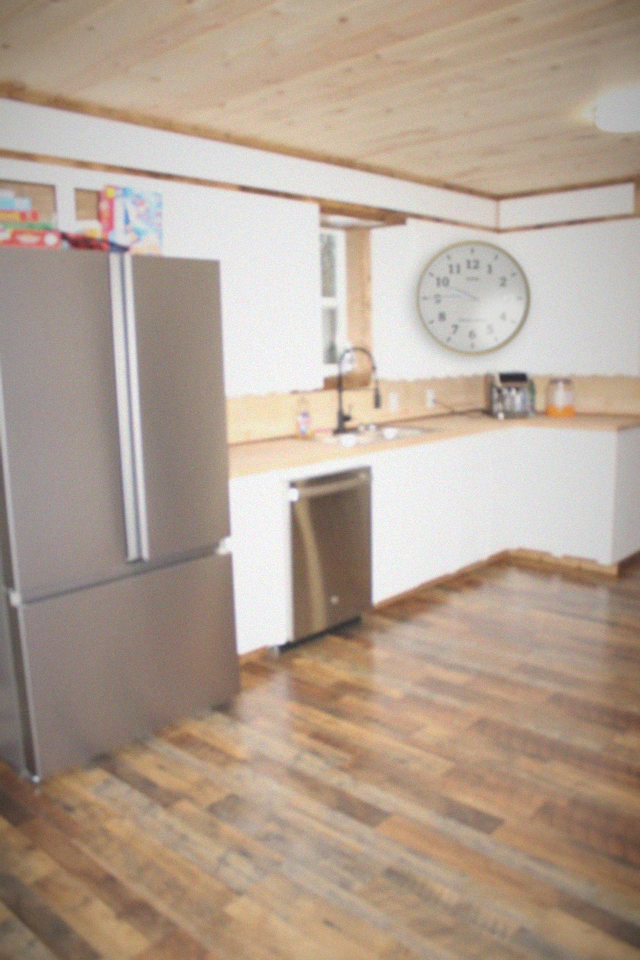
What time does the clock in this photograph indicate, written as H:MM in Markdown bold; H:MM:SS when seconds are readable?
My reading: **9:45**
